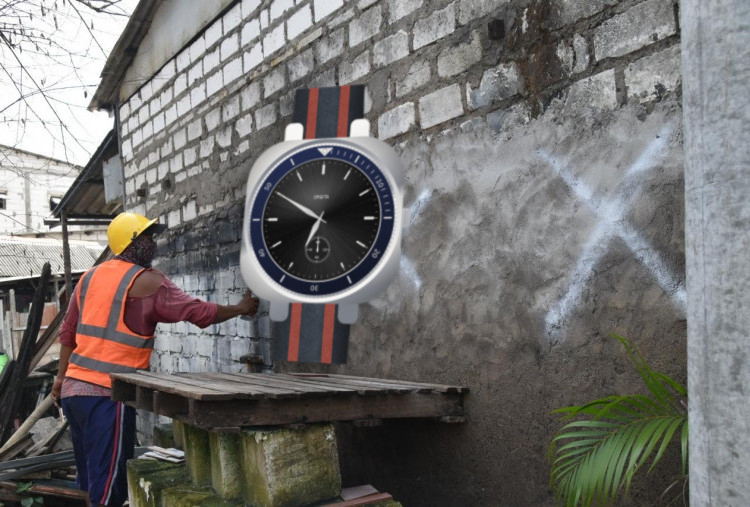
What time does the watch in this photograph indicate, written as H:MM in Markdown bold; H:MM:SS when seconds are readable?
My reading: **6:50**
